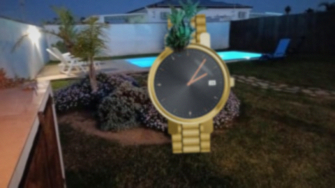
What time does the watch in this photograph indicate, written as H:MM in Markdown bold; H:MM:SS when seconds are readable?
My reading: **2:06**
